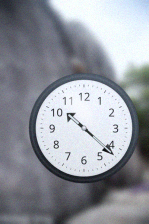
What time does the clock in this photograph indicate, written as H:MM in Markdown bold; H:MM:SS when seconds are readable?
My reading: **10:22**
